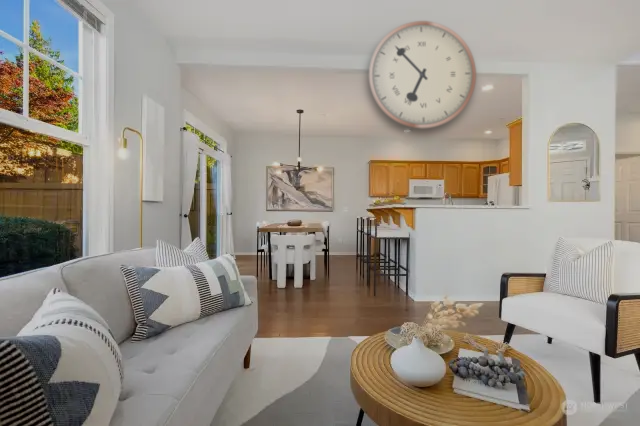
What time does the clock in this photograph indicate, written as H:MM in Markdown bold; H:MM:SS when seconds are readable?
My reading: **6:53**
